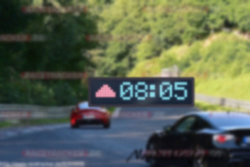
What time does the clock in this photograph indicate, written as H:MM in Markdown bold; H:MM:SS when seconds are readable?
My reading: **8:05**
